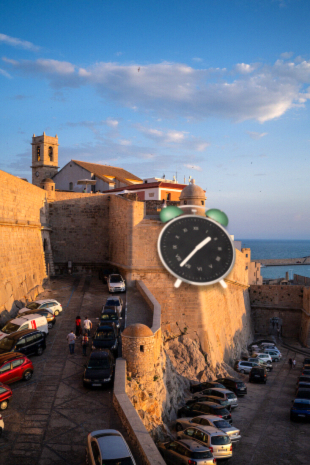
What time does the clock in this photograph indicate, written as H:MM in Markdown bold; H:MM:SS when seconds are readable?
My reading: **1:37**
